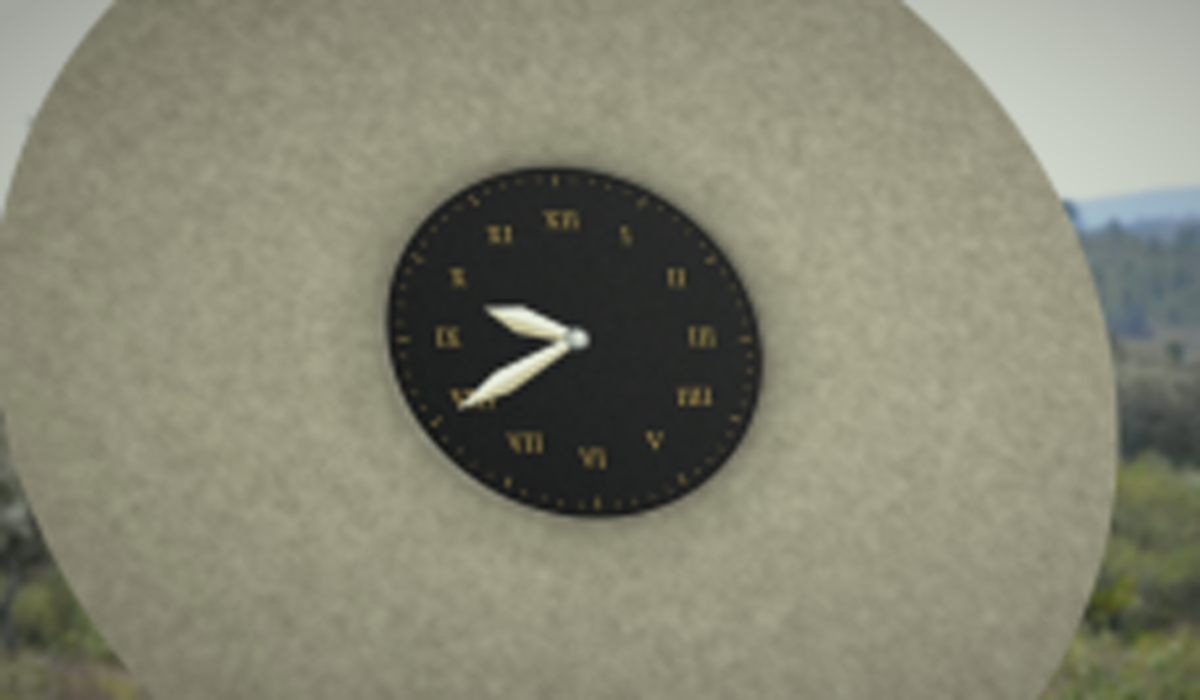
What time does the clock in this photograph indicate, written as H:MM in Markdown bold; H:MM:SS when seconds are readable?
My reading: **9:40**
